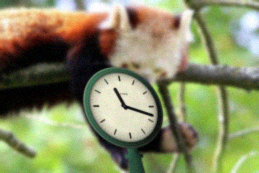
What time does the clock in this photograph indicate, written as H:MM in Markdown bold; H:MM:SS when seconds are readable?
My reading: **11:18**
